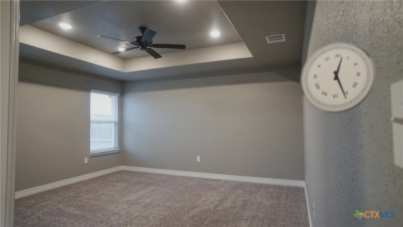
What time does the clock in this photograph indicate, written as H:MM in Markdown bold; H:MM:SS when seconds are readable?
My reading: **12:26**
